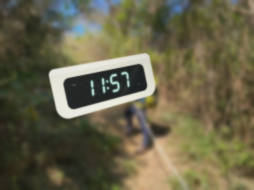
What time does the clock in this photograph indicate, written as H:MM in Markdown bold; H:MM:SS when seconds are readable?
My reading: **11:57**
